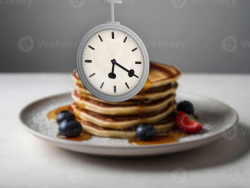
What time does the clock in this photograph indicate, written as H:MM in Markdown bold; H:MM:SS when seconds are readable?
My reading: **6:20**
